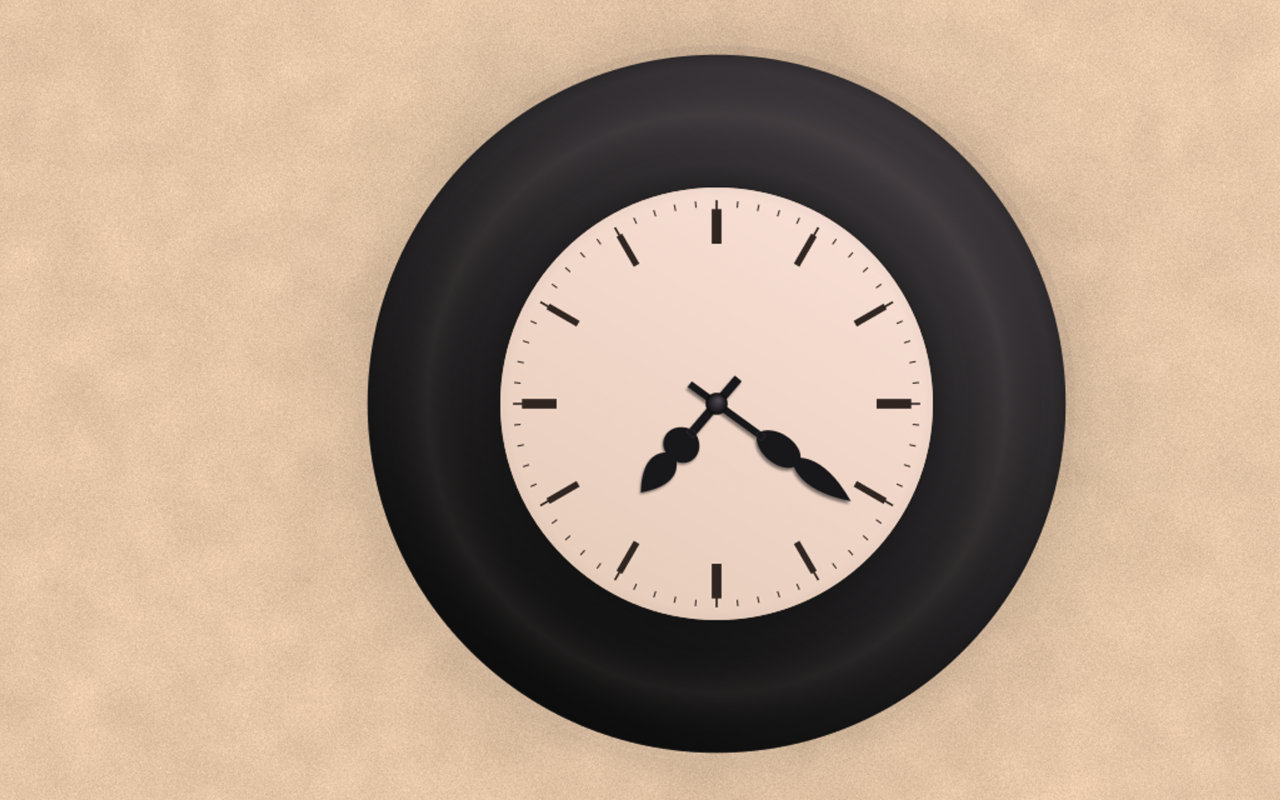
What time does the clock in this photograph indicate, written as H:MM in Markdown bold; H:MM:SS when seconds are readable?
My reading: **7:21**
